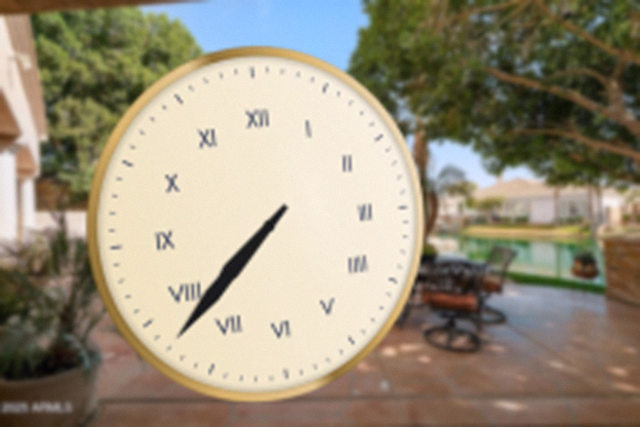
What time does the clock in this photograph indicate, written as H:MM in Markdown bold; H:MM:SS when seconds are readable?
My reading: **7:38**
